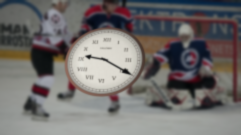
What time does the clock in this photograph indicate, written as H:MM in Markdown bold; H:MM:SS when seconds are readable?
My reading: **9:20**
